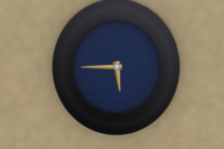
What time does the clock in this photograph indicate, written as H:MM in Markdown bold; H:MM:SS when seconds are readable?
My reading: **5:45**
